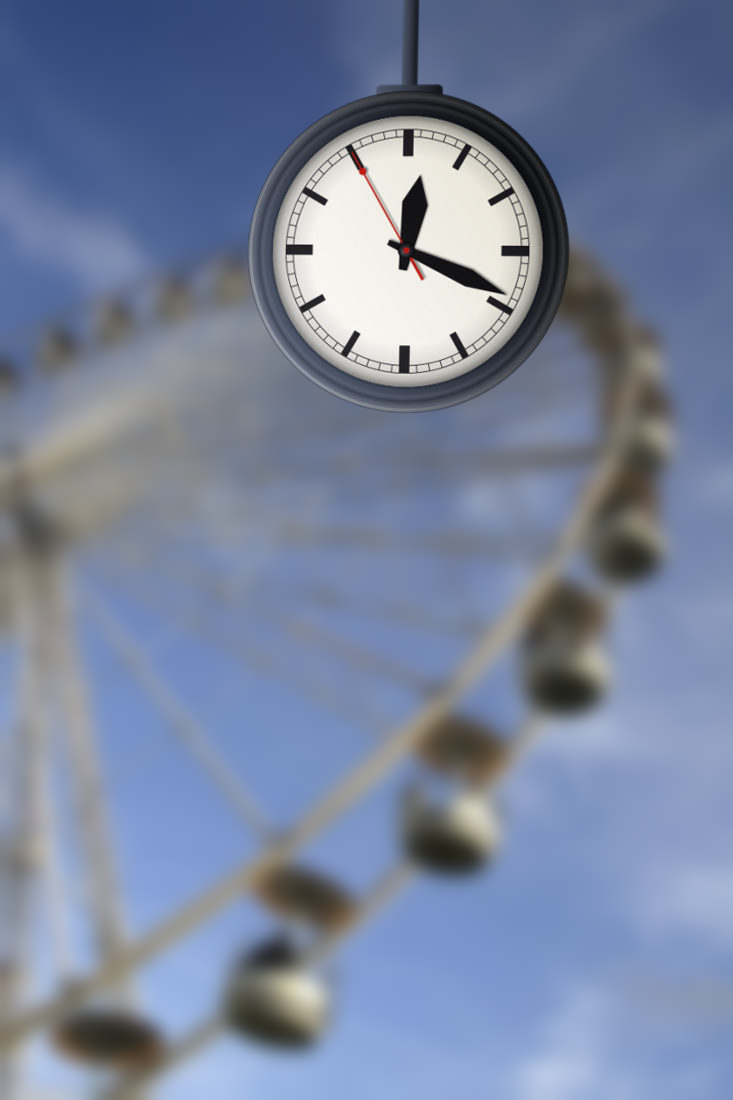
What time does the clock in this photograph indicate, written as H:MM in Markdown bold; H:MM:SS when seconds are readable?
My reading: **12:18:55**
